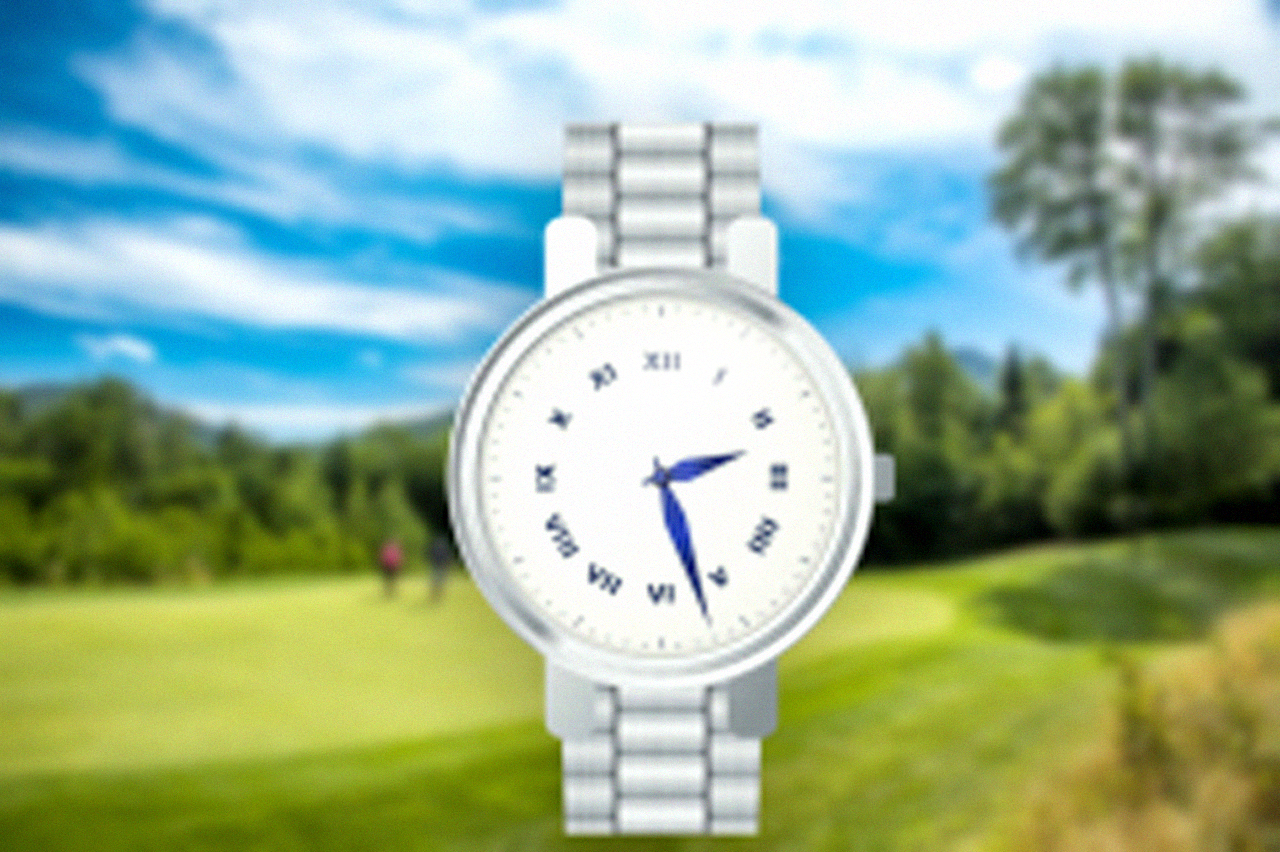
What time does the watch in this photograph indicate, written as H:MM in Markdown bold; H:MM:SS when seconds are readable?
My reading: **2:27**
